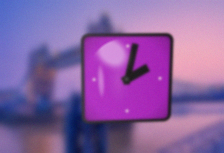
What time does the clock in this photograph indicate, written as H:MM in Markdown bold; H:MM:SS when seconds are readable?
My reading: **2:02**
